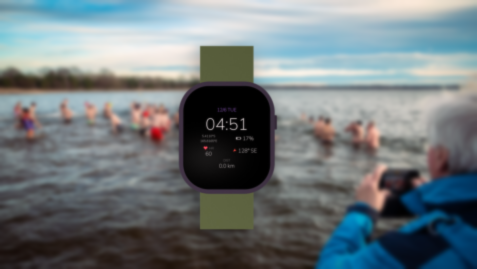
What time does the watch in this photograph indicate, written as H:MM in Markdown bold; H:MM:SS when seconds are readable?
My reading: **4:51**
